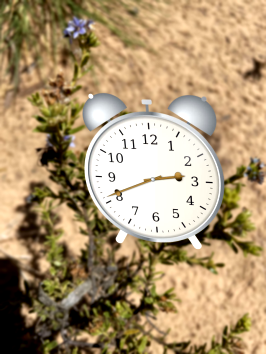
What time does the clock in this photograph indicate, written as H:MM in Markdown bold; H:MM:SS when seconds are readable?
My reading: **2:41**
